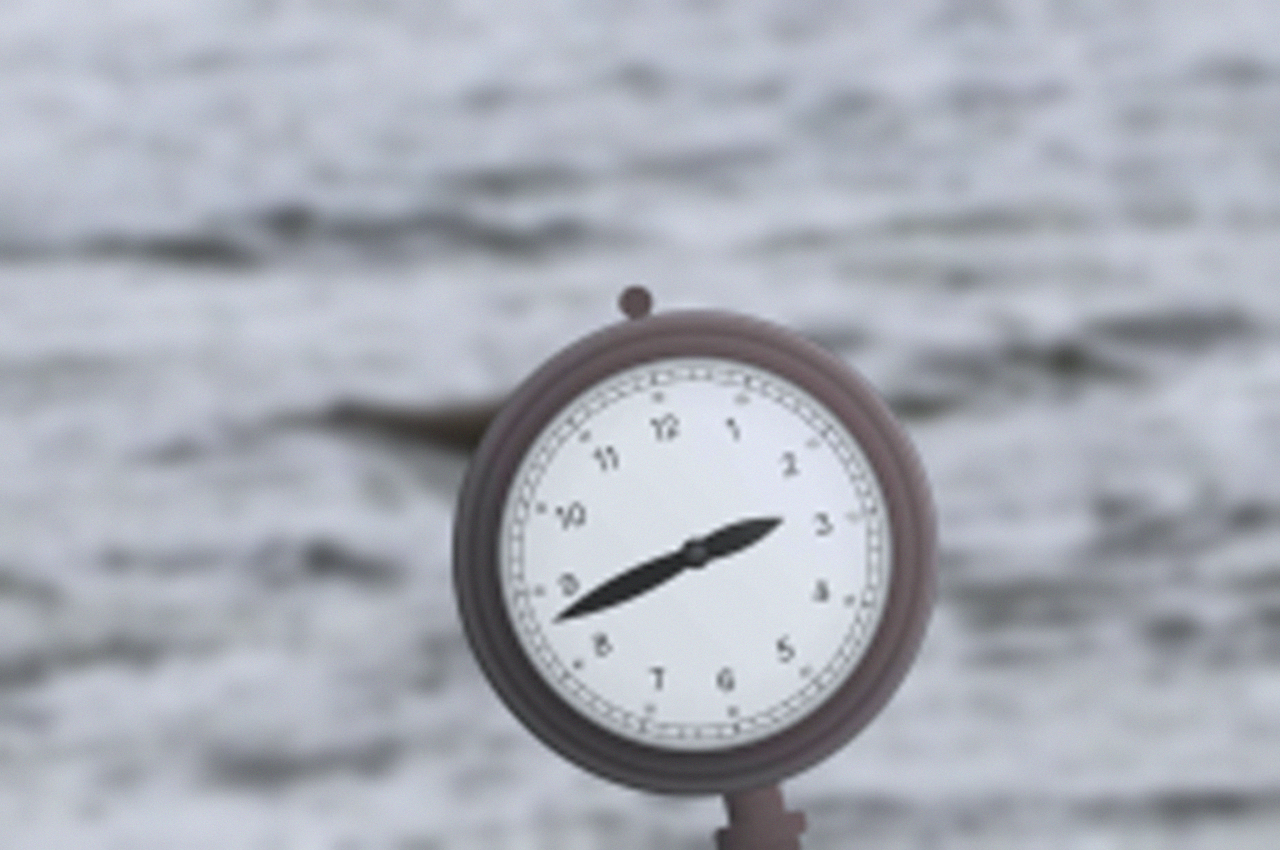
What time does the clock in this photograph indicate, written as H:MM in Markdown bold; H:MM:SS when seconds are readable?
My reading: **2:43**
